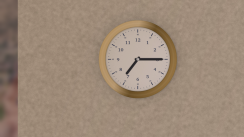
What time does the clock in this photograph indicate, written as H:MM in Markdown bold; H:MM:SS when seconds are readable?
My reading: **7:15**
